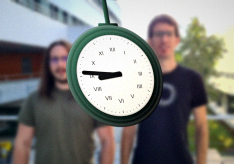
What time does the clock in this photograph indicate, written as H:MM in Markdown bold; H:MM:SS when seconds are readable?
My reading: **8:46**
